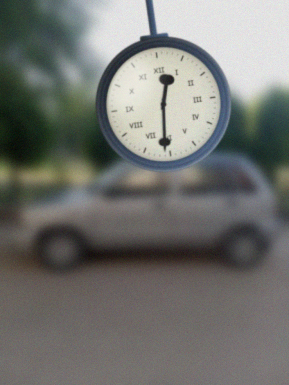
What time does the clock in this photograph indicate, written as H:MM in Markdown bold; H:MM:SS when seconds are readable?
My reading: **12:31**
